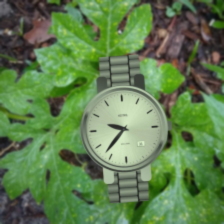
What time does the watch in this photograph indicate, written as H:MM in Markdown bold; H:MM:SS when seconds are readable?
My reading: **9:37**
